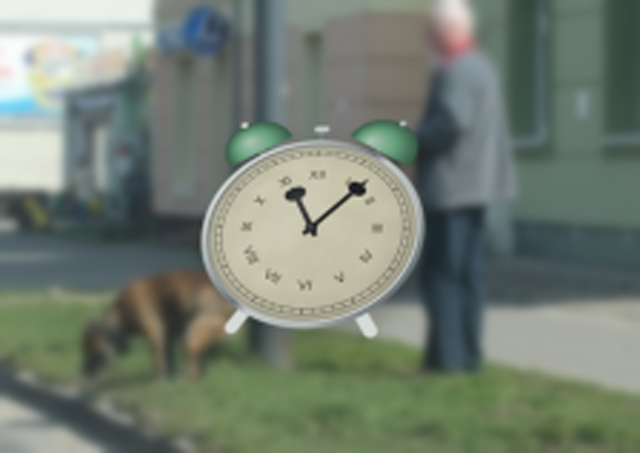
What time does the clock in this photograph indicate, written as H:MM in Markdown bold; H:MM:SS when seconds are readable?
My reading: **11:07**
